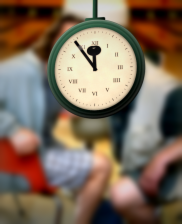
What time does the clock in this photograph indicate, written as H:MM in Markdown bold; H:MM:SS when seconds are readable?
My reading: **11:54**
